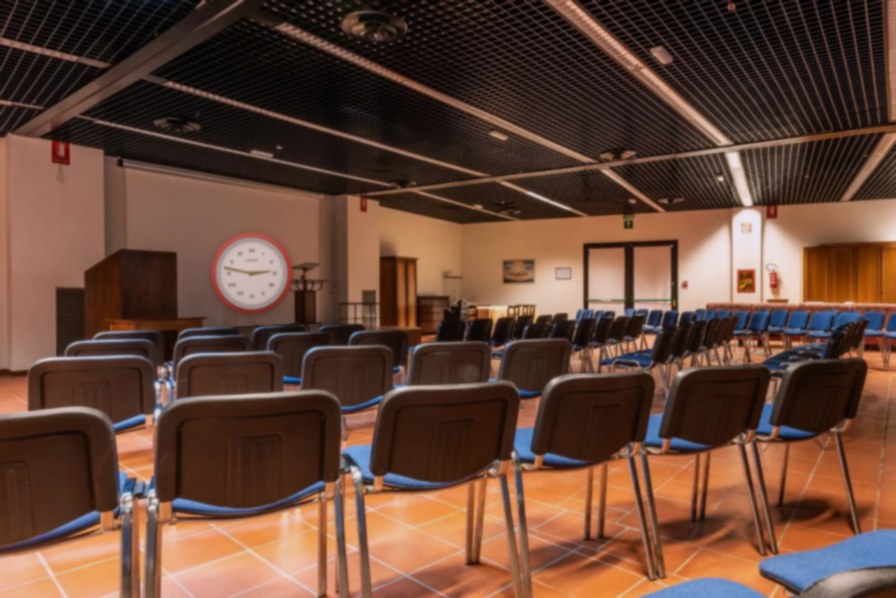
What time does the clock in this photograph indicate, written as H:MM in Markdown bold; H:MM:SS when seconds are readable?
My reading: **2:47**
